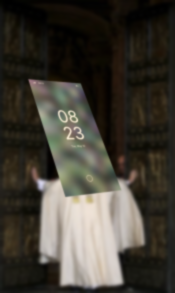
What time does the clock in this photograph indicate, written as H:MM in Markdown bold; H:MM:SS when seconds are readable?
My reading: **8:23**
